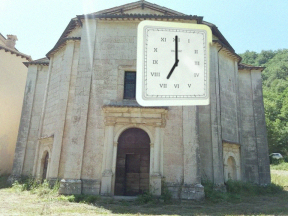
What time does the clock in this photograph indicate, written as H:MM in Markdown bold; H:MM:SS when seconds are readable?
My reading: **7:00**
